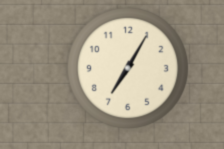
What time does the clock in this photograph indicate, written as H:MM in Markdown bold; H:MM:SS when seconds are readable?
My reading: **7:05**
